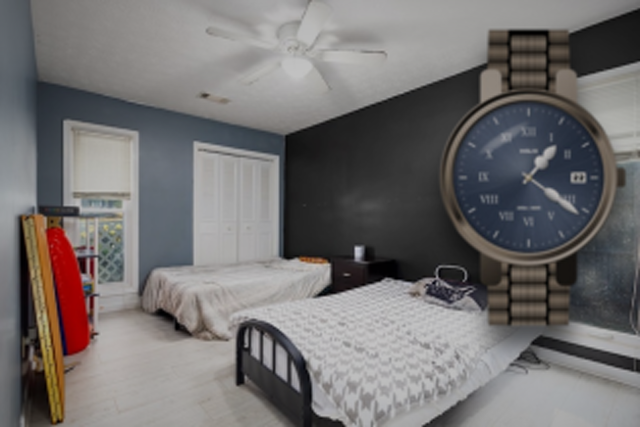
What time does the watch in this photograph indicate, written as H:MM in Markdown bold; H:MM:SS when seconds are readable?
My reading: **1:21**
